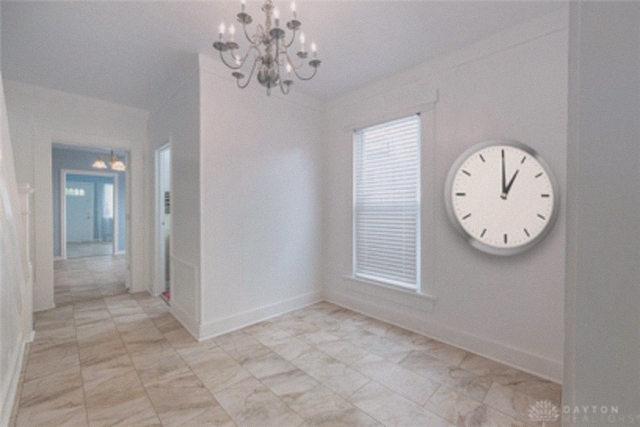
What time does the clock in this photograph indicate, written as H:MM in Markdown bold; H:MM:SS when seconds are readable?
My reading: **1:00**
